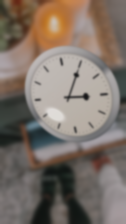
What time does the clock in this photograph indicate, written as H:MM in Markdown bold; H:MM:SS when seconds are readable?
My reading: **3:05**
